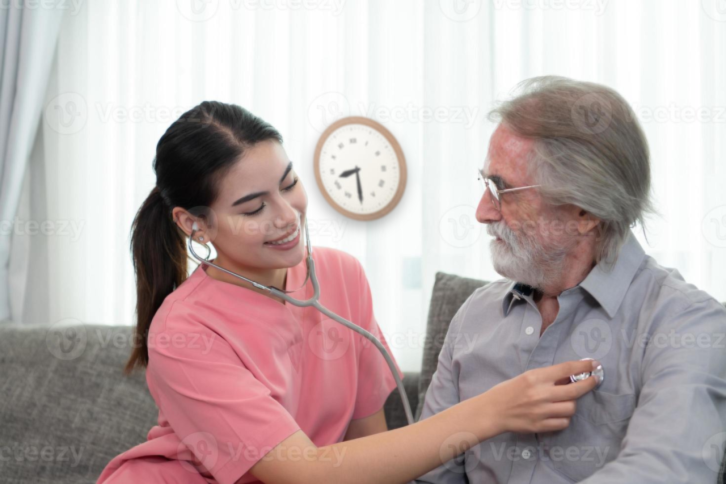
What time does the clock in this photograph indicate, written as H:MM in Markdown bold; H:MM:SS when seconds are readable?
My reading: **8:30**
